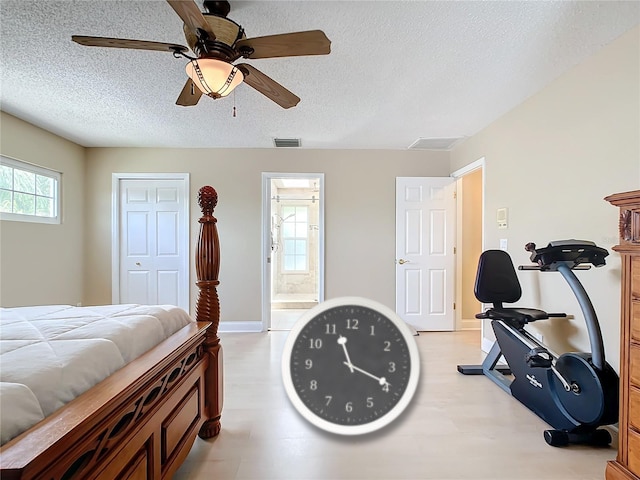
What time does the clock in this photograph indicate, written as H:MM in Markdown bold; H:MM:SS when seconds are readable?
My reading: **11:19**
